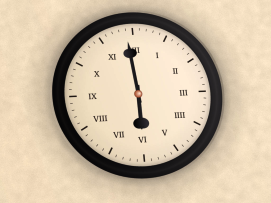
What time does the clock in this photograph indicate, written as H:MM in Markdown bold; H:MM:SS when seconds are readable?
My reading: **5:59**
